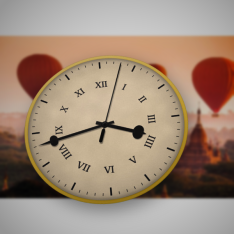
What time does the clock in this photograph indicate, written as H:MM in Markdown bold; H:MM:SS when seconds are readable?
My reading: **3:43:03**
